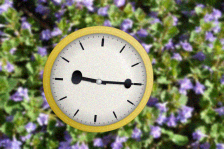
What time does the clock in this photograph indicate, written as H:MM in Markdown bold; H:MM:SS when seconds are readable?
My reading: **9:15**
